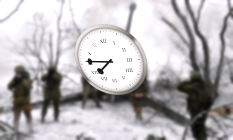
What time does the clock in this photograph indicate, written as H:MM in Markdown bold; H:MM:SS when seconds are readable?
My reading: **7:46**
